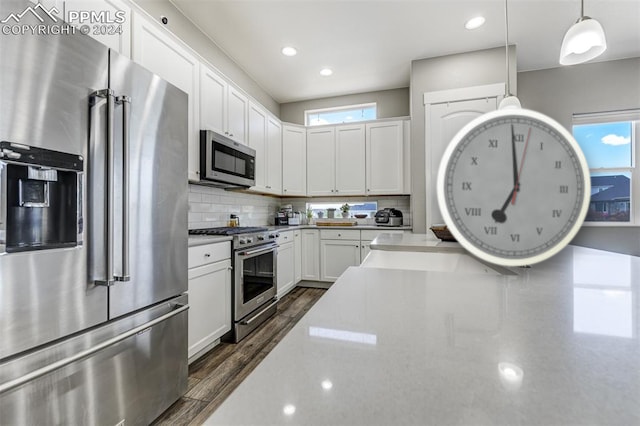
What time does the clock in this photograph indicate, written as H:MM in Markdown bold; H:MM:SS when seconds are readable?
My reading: **6:59:02**
